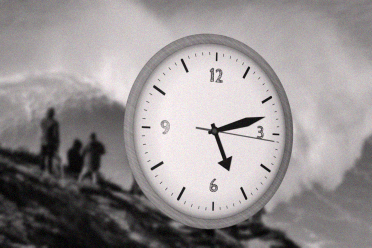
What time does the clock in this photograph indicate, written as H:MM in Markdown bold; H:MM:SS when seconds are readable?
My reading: **5:12:16**
